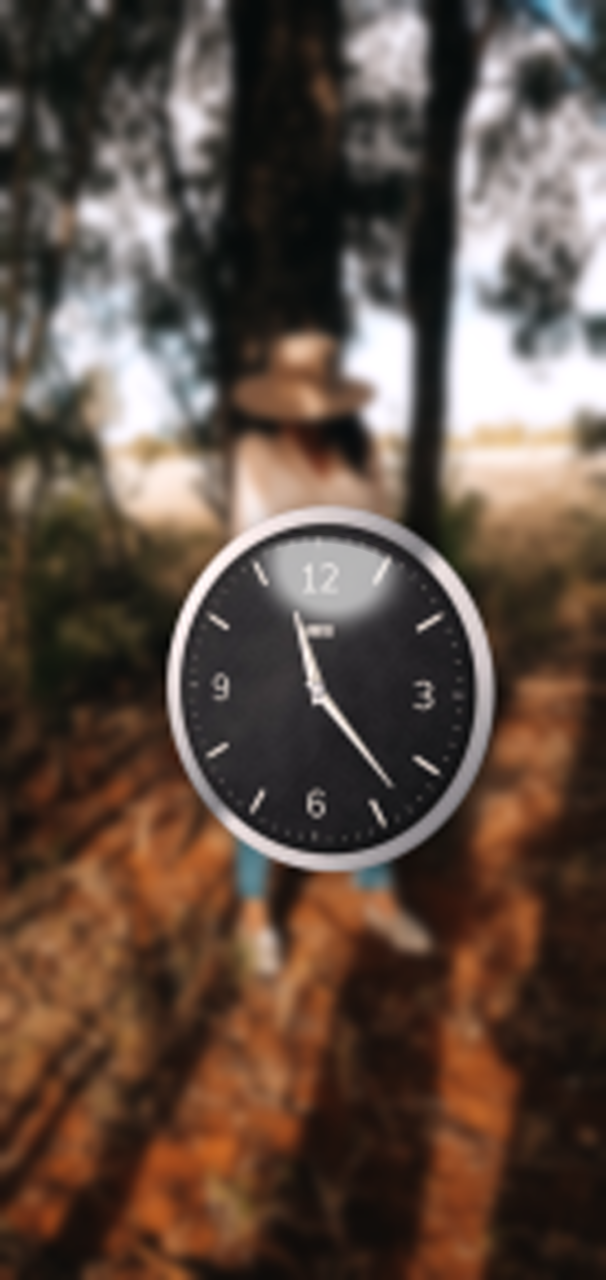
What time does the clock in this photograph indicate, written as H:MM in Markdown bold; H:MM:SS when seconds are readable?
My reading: **11:23**
